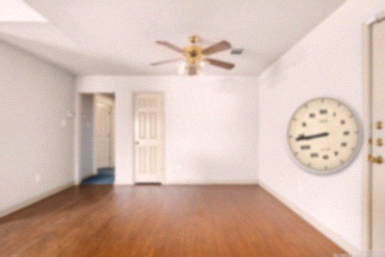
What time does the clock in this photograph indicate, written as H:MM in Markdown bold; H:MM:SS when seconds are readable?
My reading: **8:44**
